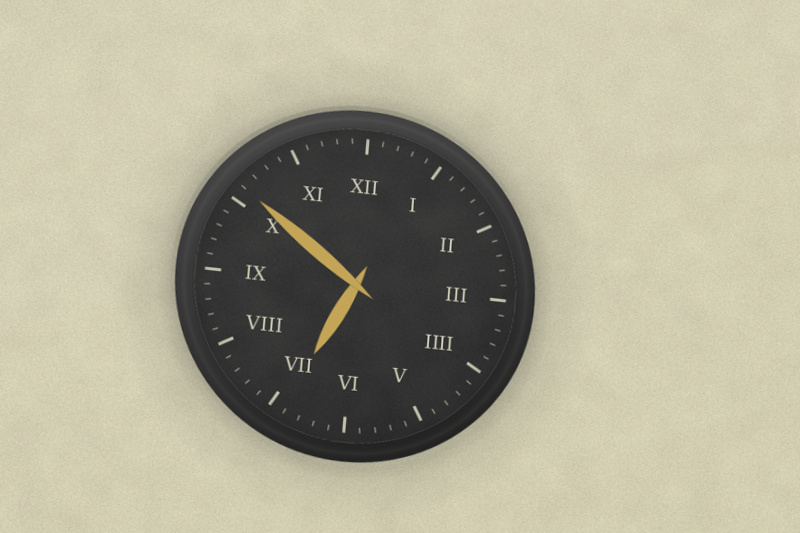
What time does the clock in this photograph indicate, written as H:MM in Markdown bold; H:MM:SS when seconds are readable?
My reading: **6:51**
